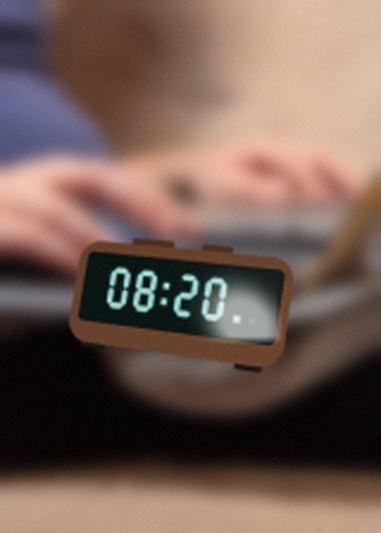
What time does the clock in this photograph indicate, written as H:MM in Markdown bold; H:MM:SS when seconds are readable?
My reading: **8:20**
